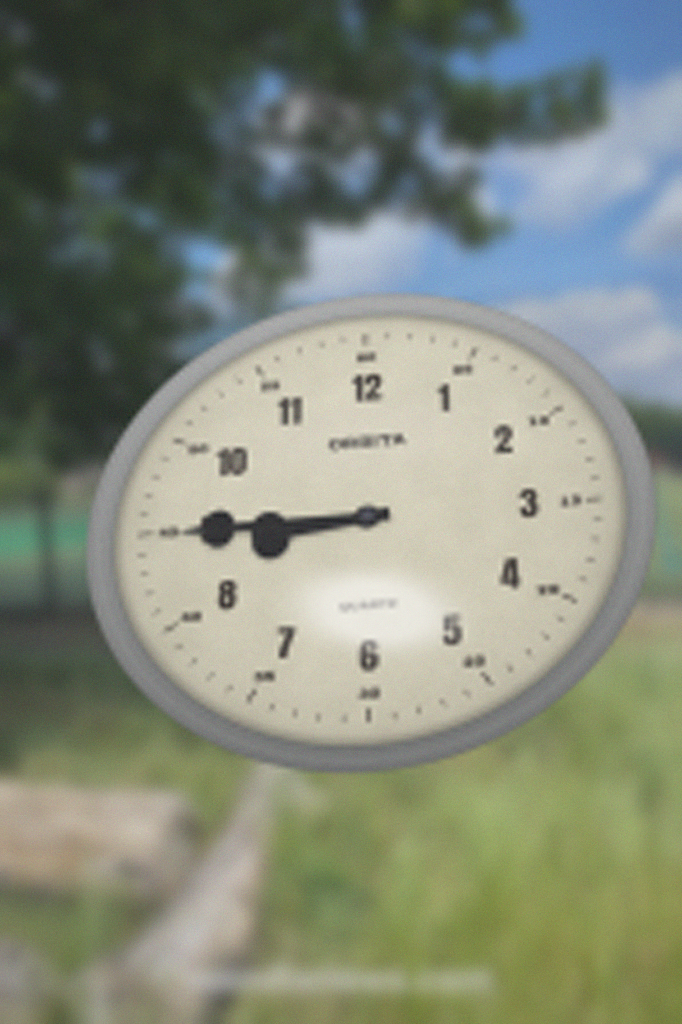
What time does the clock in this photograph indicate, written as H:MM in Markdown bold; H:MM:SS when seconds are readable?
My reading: **8:45**
